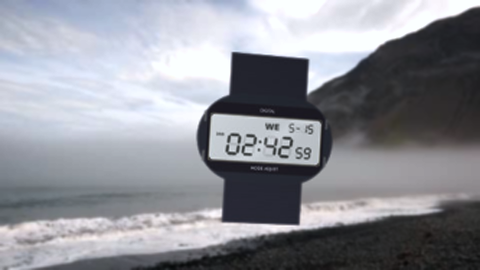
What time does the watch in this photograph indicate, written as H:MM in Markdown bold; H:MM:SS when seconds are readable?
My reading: **2:42:59**
